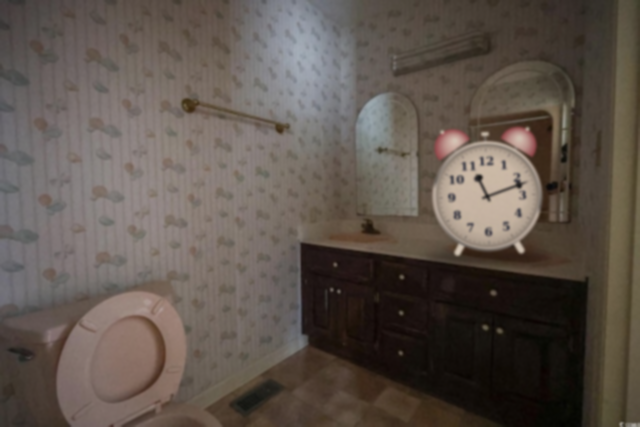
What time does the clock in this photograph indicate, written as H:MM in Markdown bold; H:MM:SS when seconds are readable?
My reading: **11:12**
